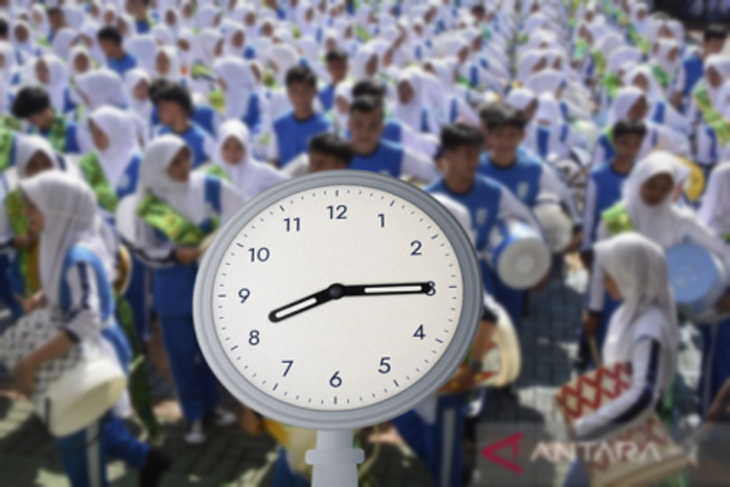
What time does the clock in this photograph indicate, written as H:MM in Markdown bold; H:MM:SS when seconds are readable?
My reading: **8:15**
